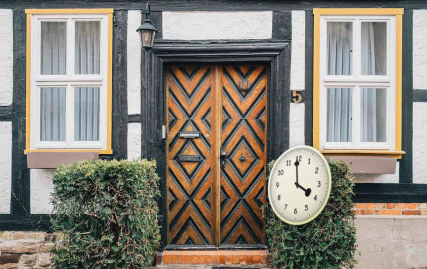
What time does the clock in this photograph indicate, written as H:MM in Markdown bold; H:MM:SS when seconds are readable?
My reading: **3:59**
